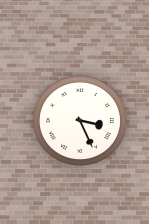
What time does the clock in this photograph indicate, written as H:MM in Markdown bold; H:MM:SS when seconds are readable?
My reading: **3:26**
